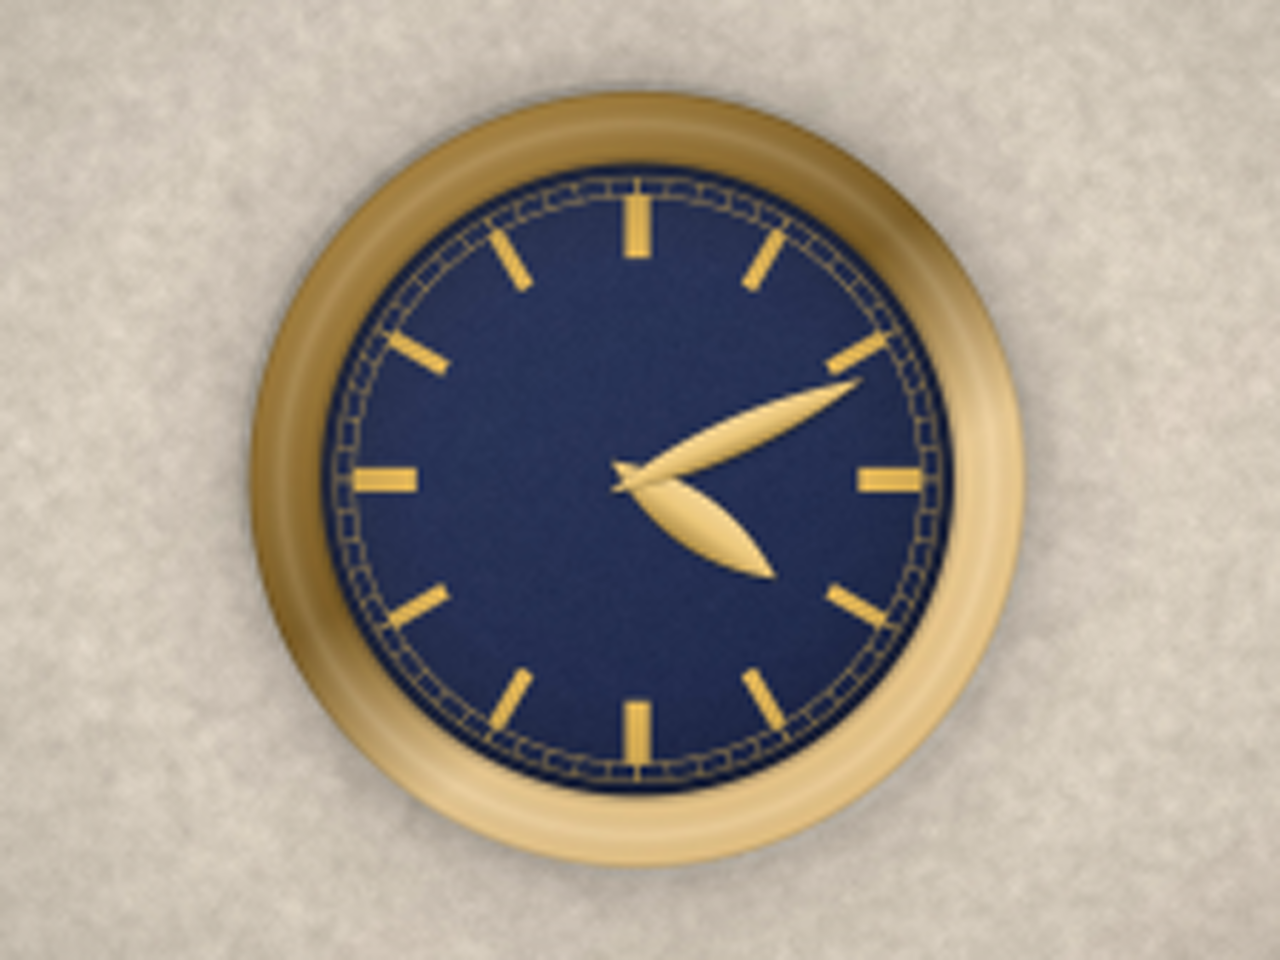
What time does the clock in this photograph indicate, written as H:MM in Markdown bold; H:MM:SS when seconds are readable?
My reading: **4:11**
